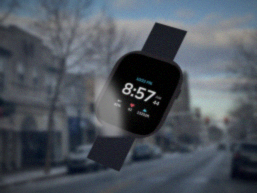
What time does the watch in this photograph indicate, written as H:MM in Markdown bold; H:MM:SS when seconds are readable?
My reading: **8:57**
